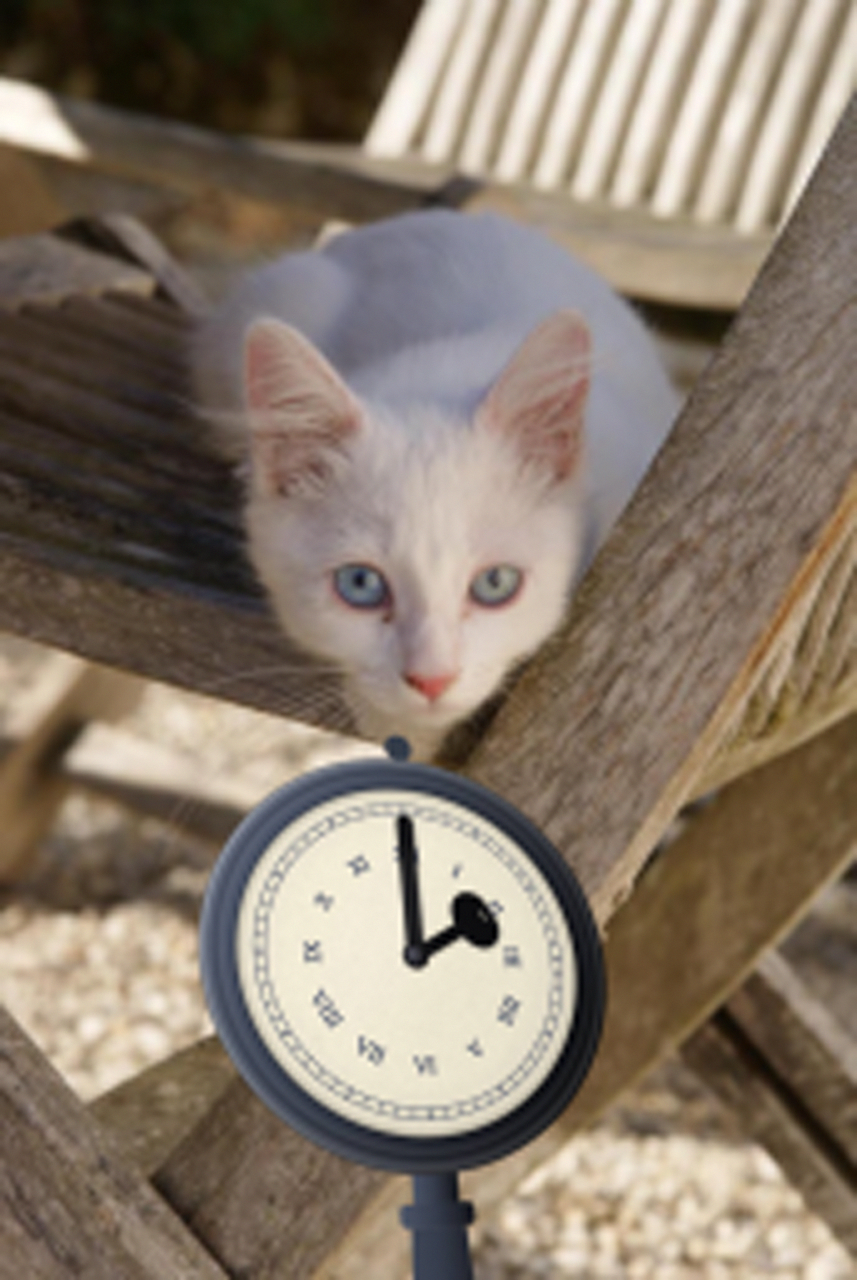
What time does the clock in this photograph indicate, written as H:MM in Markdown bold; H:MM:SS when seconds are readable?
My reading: **2:00**
